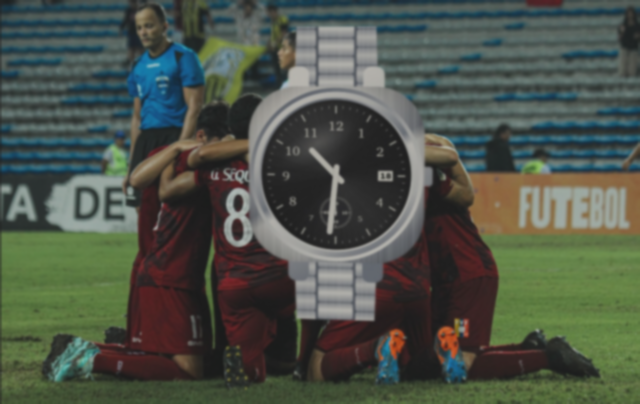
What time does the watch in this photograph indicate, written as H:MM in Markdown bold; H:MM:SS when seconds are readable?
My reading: **10:31**
